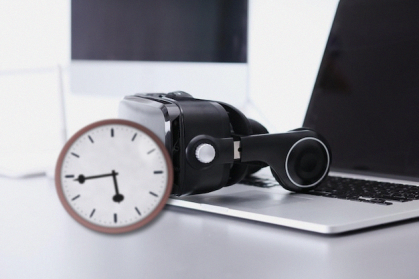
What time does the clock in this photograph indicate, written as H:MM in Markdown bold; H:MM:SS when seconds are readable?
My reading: **5:44**
